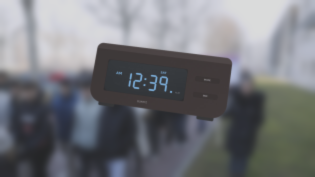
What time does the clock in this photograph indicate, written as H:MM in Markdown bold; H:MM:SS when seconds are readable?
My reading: **12:39**
